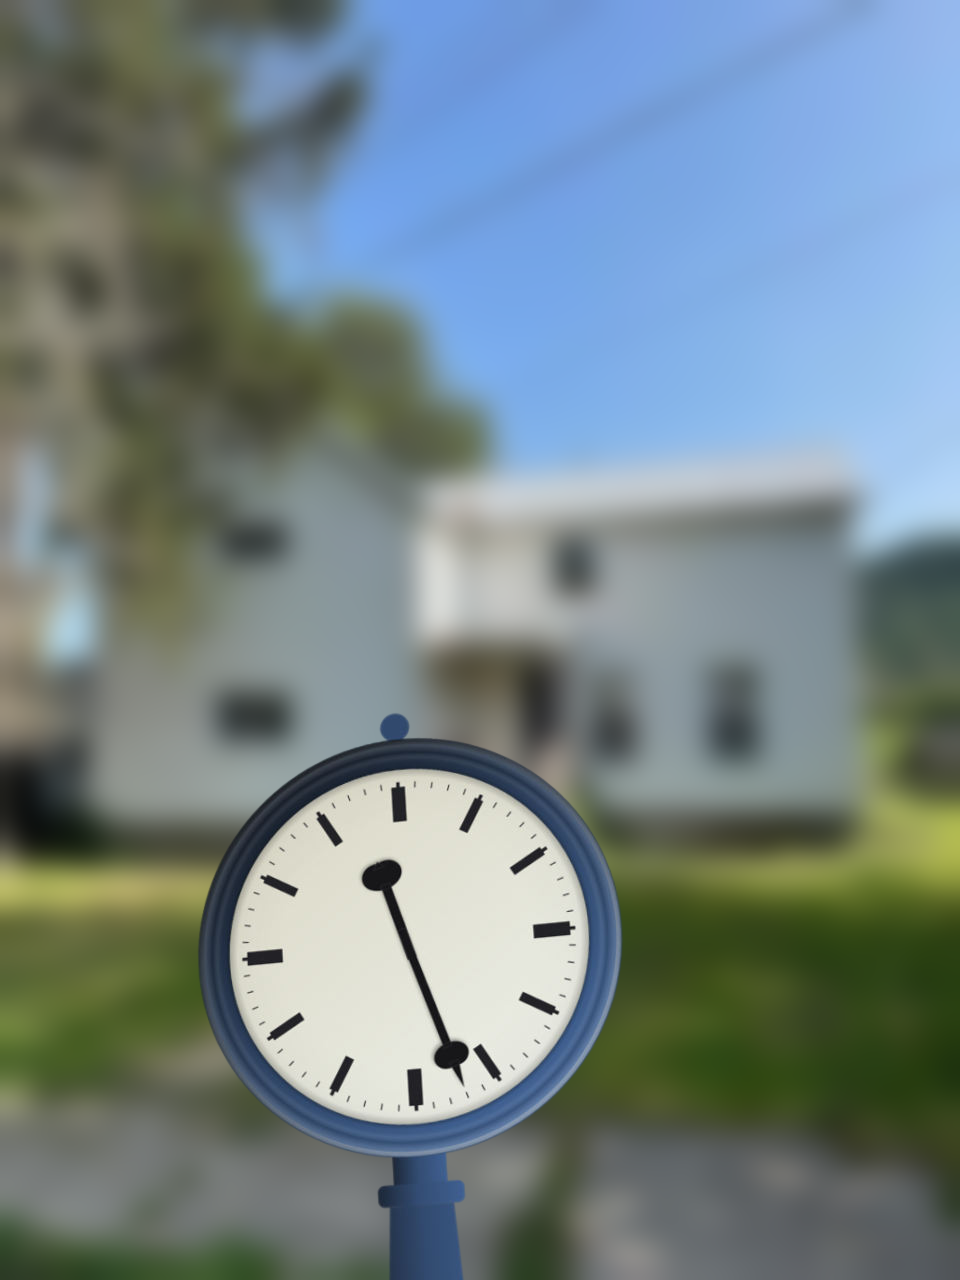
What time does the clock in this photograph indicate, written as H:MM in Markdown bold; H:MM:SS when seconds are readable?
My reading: **11:27**
